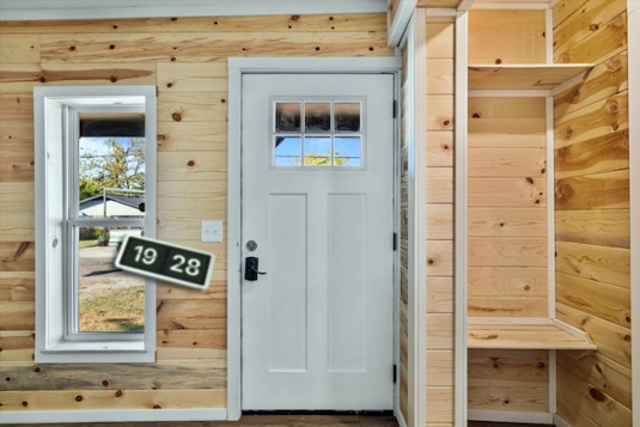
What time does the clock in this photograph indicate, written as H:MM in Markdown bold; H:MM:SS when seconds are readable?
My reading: **19:28**
